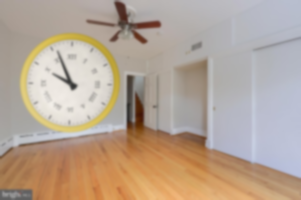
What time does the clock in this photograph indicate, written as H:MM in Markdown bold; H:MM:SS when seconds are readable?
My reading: **9:56**
